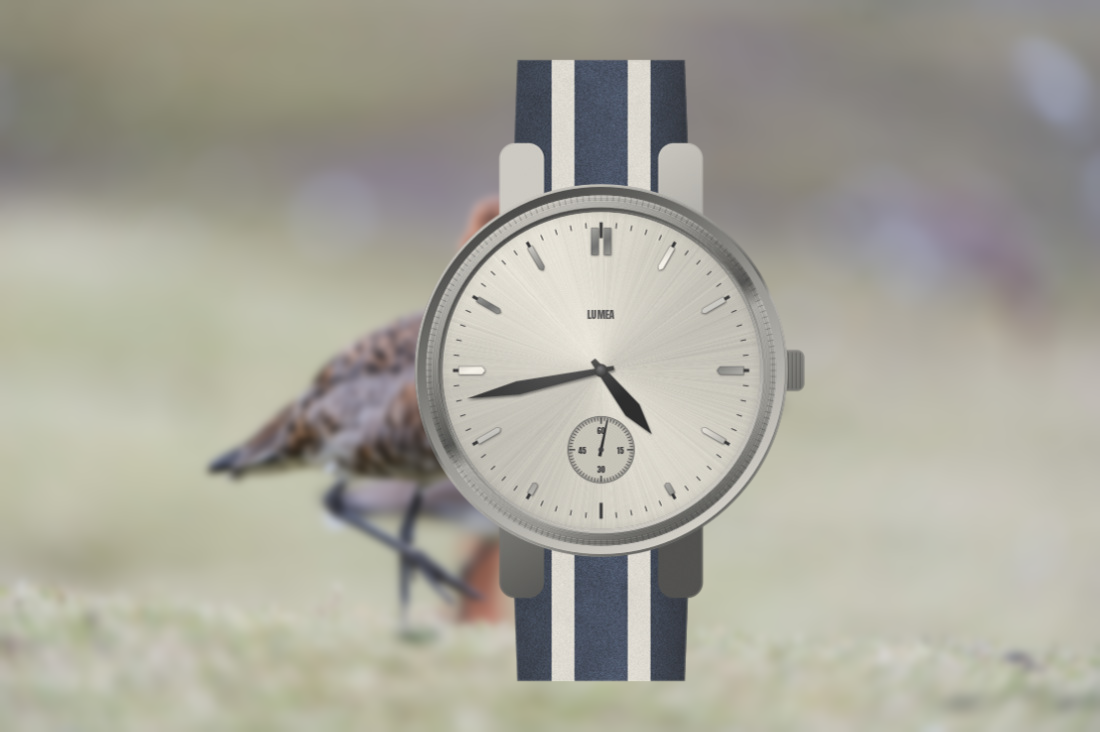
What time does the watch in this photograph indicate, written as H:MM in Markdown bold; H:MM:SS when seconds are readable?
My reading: **4:43:02**
